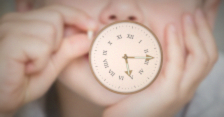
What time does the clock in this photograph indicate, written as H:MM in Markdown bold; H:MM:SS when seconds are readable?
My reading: **5:13**
